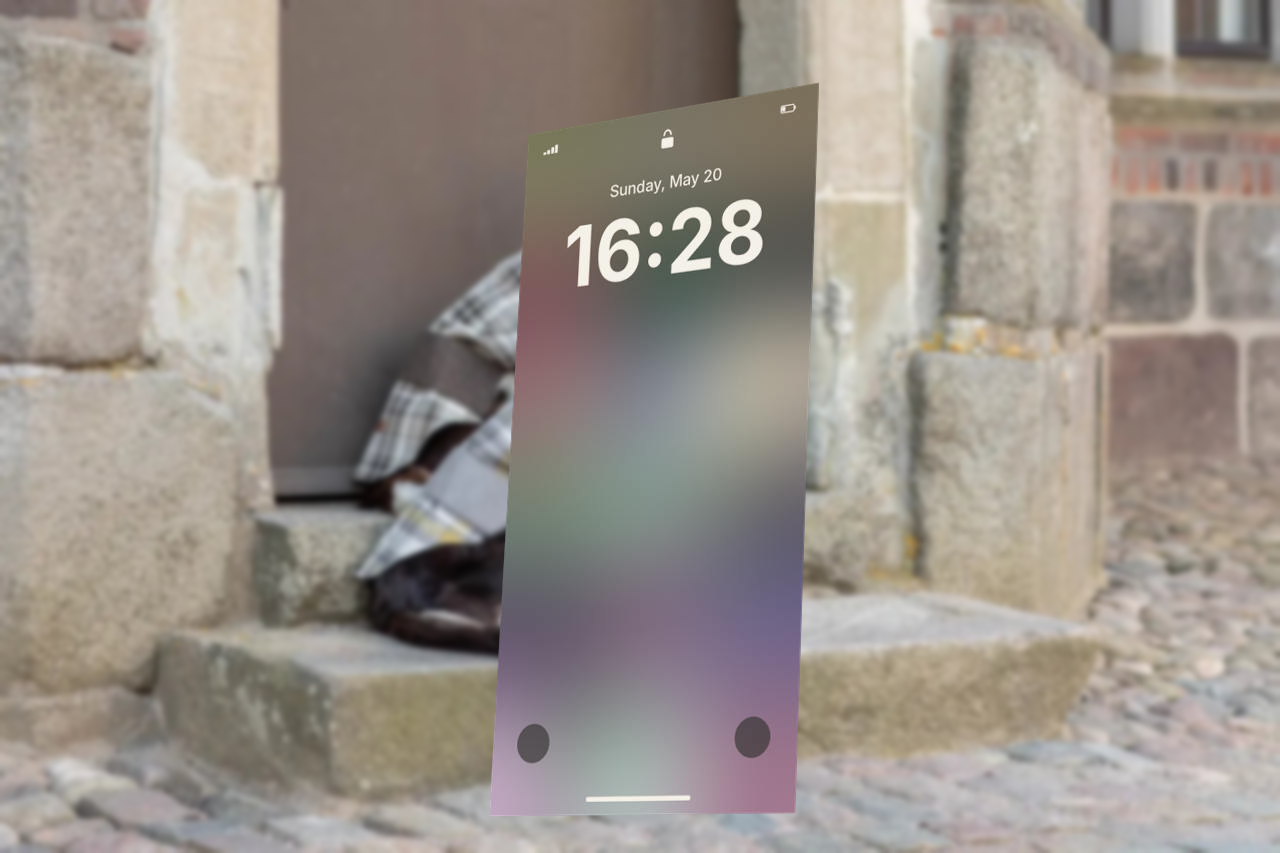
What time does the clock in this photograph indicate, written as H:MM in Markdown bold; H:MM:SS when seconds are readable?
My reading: **16:28**
